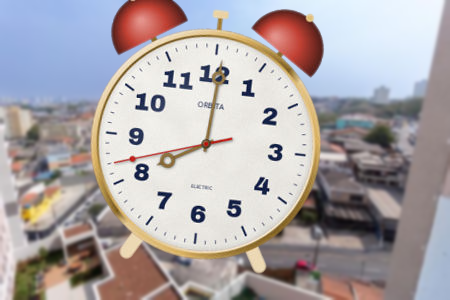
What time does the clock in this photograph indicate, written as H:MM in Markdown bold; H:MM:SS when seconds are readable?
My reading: **8:00:42**
